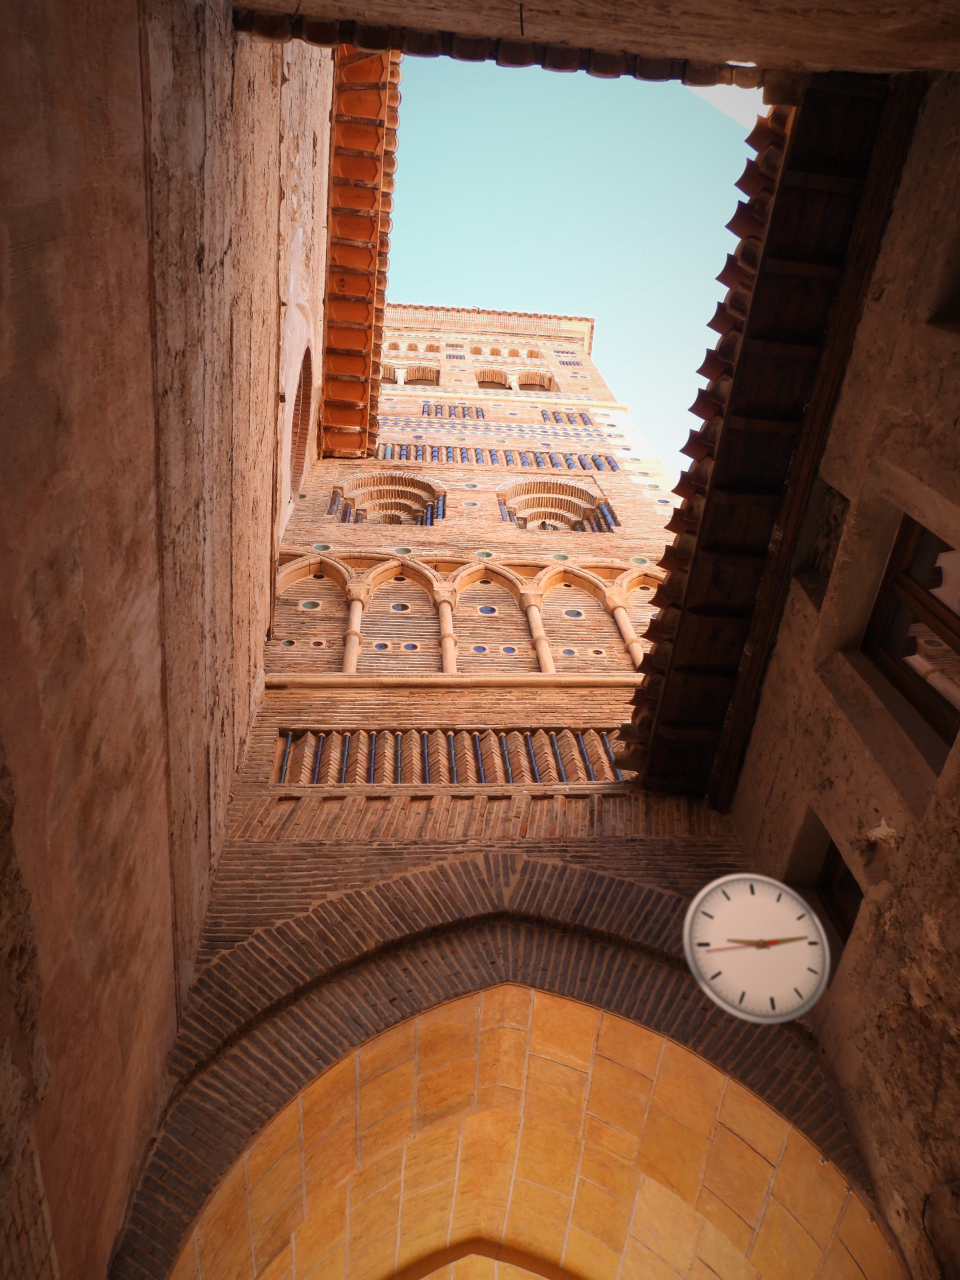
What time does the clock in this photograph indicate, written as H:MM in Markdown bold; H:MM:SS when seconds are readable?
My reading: **9:13:44**
